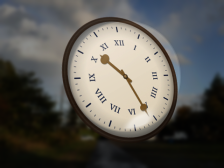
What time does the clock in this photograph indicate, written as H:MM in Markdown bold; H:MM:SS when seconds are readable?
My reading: **10:26**
